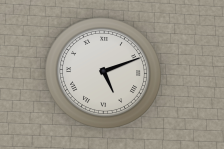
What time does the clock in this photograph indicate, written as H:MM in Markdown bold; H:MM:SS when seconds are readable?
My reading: **5:11**
